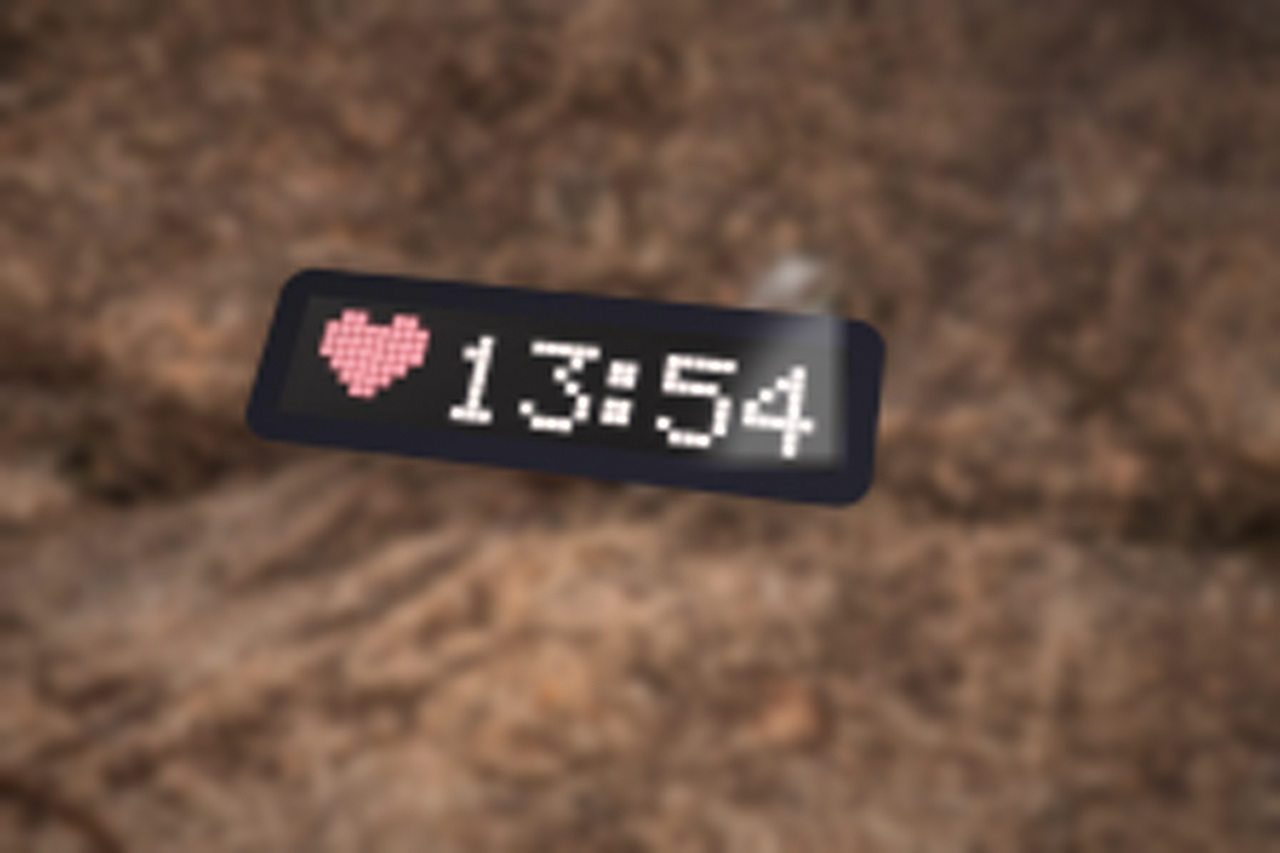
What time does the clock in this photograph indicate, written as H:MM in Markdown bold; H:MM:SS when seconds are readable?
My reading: **13:54**
